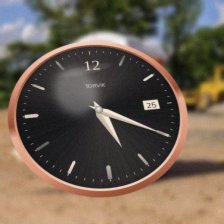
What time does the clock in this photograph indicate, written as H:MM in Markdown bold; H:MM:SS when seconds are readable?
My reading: **5:20**
